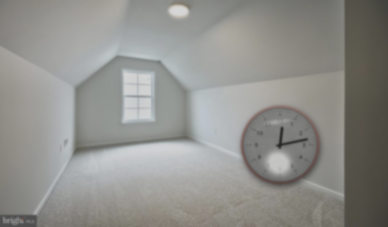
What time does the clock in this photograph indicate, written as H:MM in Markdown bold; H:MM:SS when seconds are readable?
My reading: **12:13**
